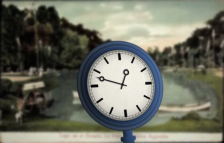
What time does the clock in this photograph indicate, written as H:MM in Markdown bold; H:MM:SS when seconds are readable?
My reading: **12:48**
